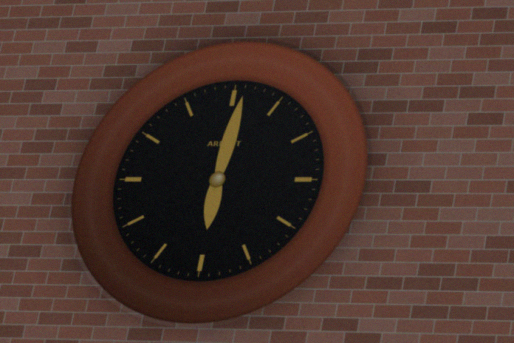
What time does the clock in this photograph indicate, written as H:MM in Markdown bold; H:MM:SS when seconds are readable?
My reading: **6:01**
